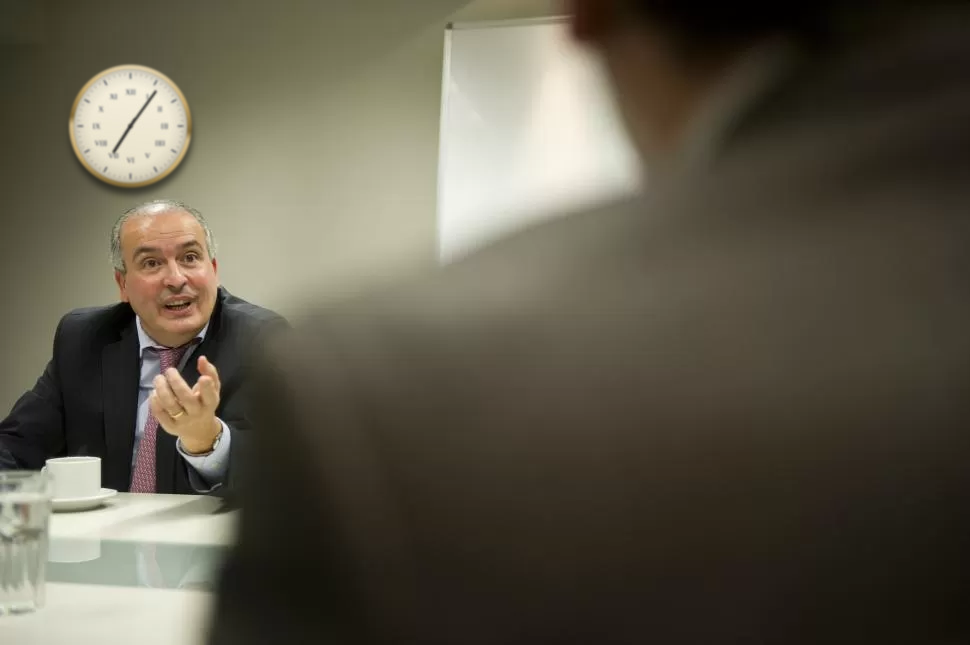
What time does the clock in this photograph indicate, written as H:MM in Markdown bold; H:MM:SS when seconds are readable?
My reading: **7:06**
